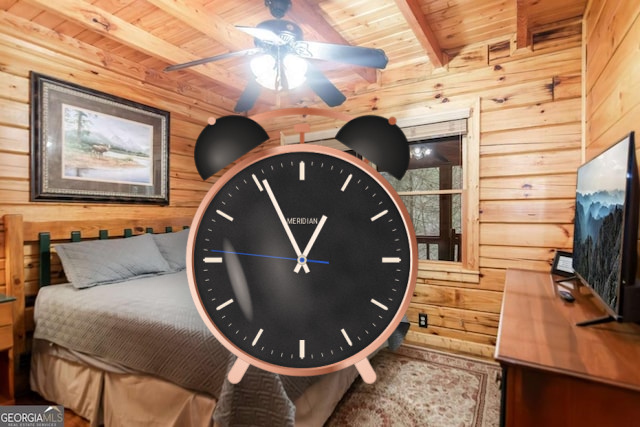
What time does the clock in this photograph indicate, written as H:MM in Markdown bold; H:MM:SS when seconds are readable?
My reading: **12:55:46**
